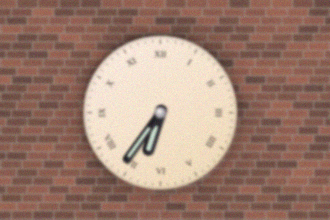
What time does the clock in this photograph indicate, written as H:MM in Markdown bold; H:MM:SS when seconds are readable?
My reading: **6:36**
